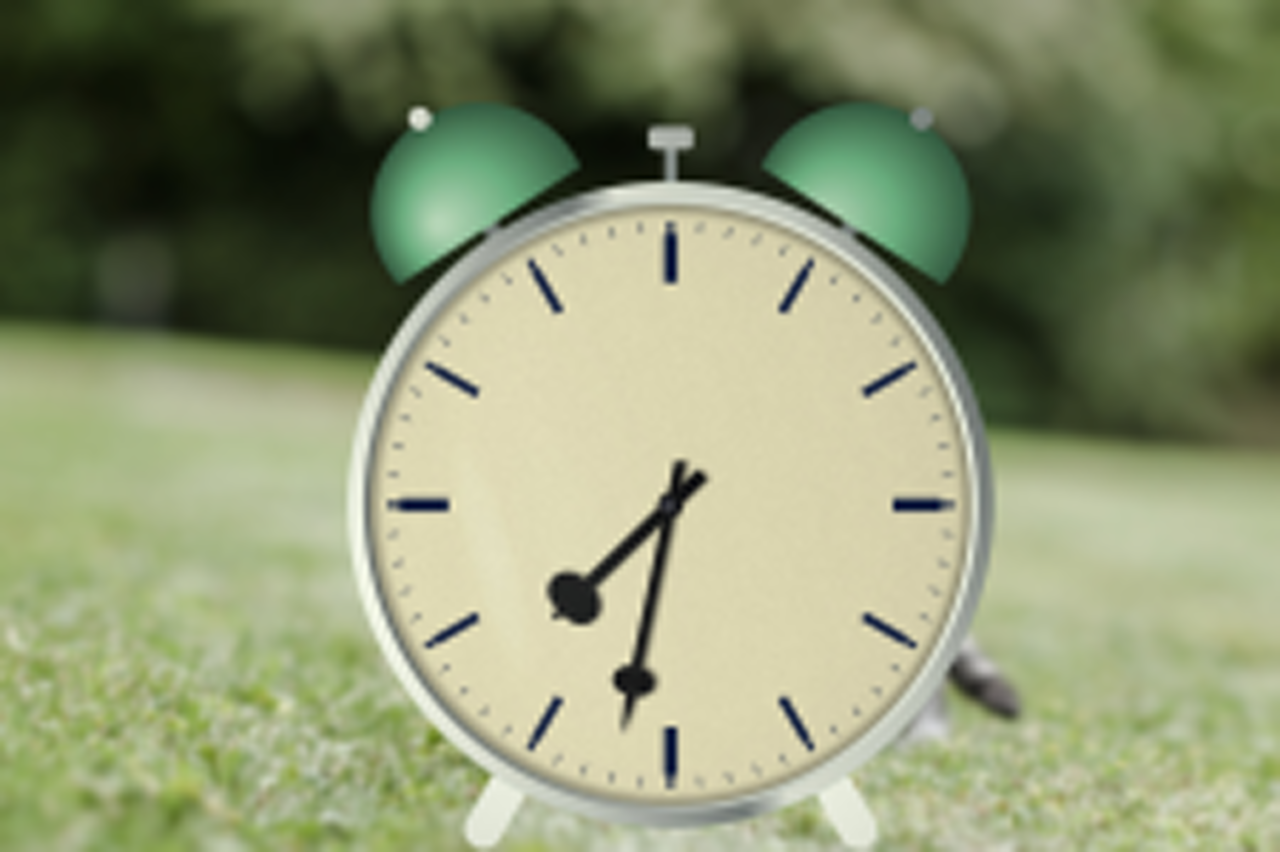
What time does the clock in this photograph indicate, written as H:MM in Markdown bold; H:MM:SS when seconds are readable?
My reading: **7:32**
